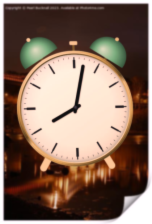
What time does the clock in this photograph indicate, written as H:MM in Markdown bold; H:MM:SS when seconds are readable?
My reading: **8:02**
